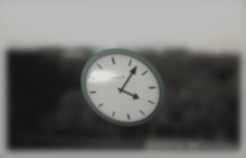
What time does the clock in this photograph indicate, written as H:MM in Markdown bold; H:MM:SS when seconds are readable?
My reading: **4:07**
